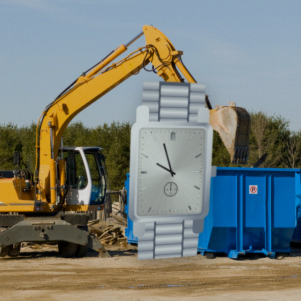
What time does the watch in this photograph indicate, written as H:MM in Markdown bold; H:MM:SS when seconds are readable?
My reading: **9:57**
